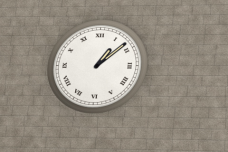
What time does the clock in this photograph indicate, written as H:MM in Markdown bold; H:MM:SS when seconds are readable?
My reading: **1:08**
